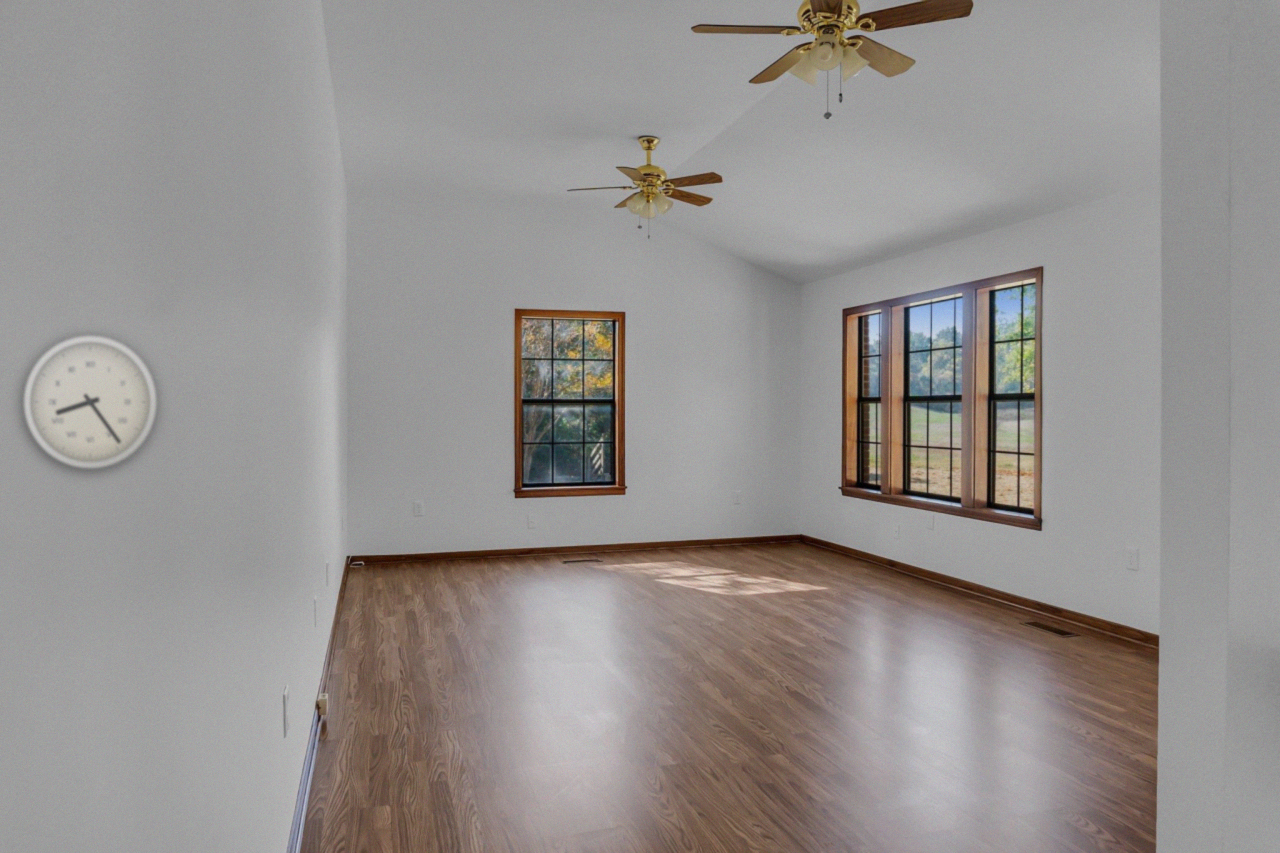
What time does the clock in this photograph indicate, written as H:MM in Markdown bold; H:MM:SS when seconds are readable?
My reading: **8:24**
